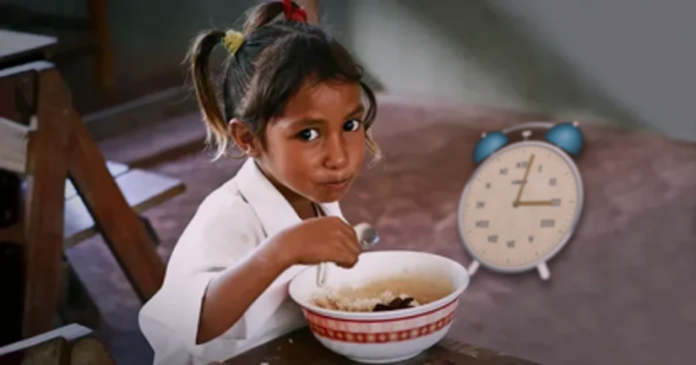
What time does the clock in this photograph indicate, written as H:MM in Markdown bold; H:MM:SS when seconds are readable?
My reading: **3:02**
